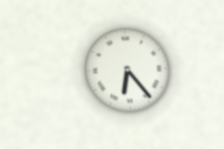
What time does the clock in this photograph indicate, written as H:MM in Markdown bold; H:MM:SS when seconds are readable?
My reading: **6:24**
